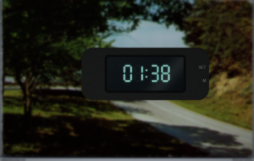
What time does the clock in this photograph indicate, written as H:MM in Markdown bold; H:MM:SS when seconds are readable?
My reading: **1:38**
